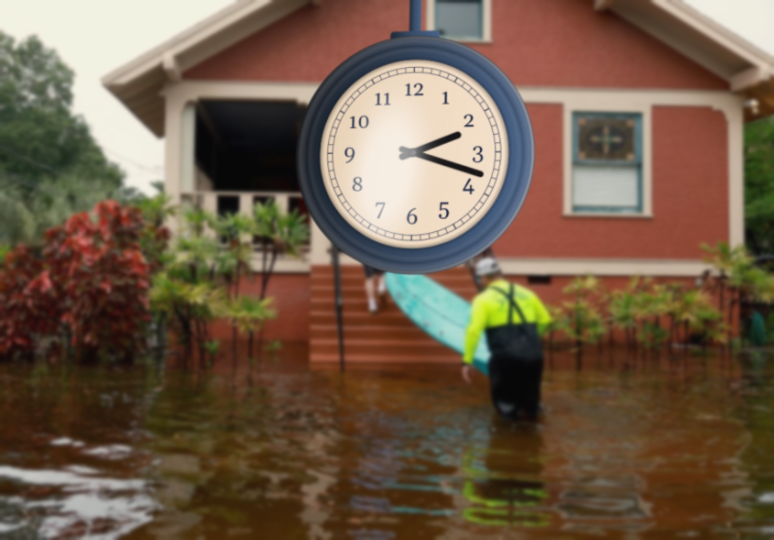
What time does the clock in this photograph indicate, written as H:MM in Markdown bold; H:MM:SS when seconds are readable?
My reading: **2:18**
